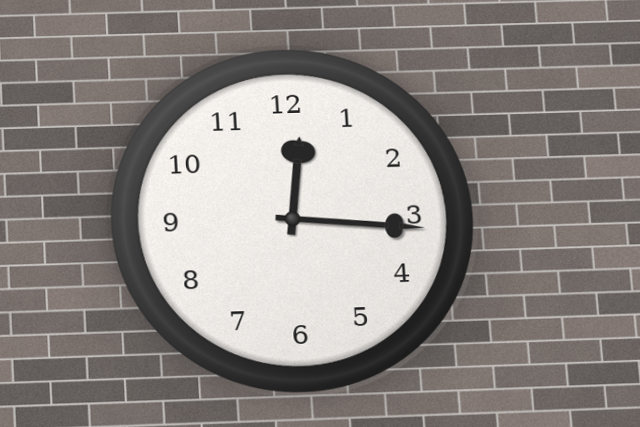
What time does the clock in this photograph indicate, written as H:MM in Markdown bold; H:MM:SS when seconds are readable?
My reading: **12:16**
